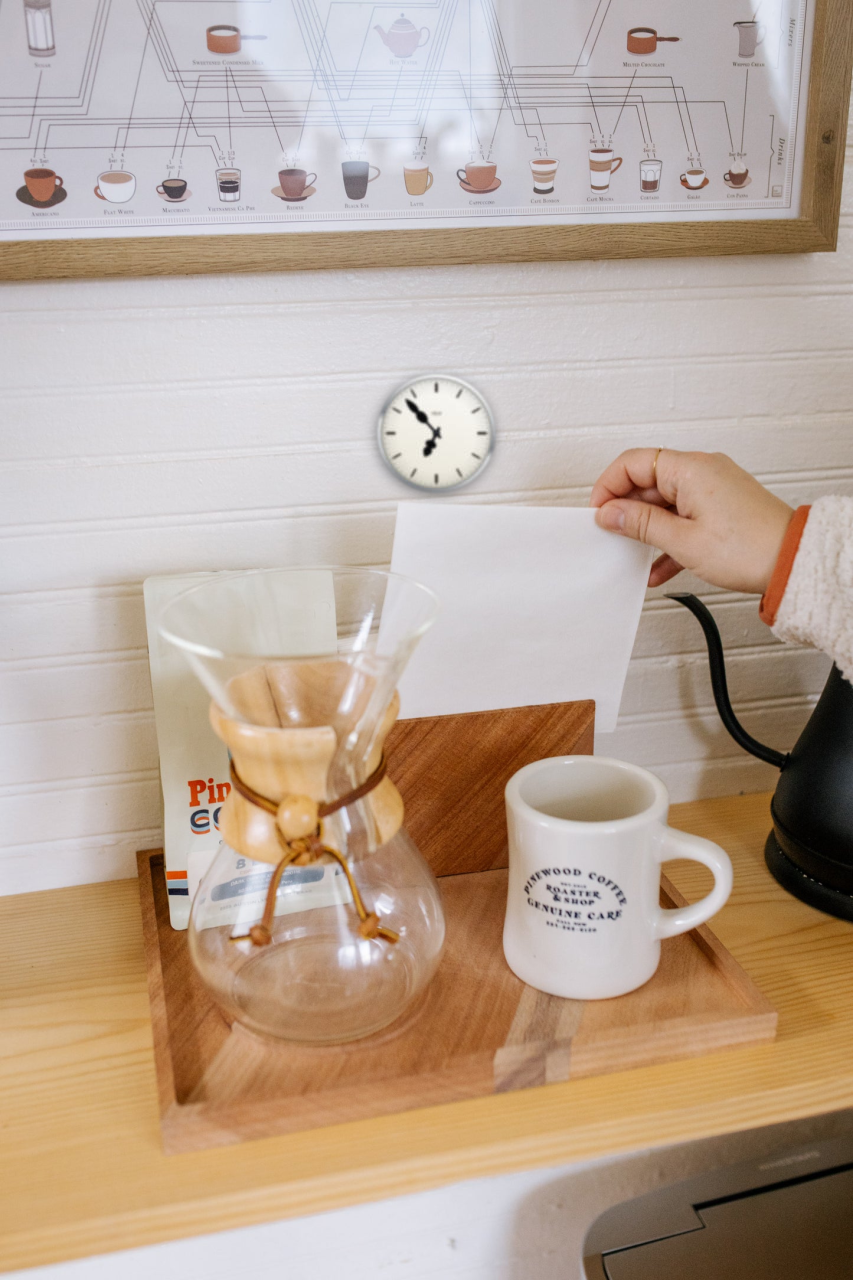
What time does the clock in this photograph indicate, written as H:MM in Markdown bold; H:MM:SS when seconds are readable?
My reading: **6:53**
